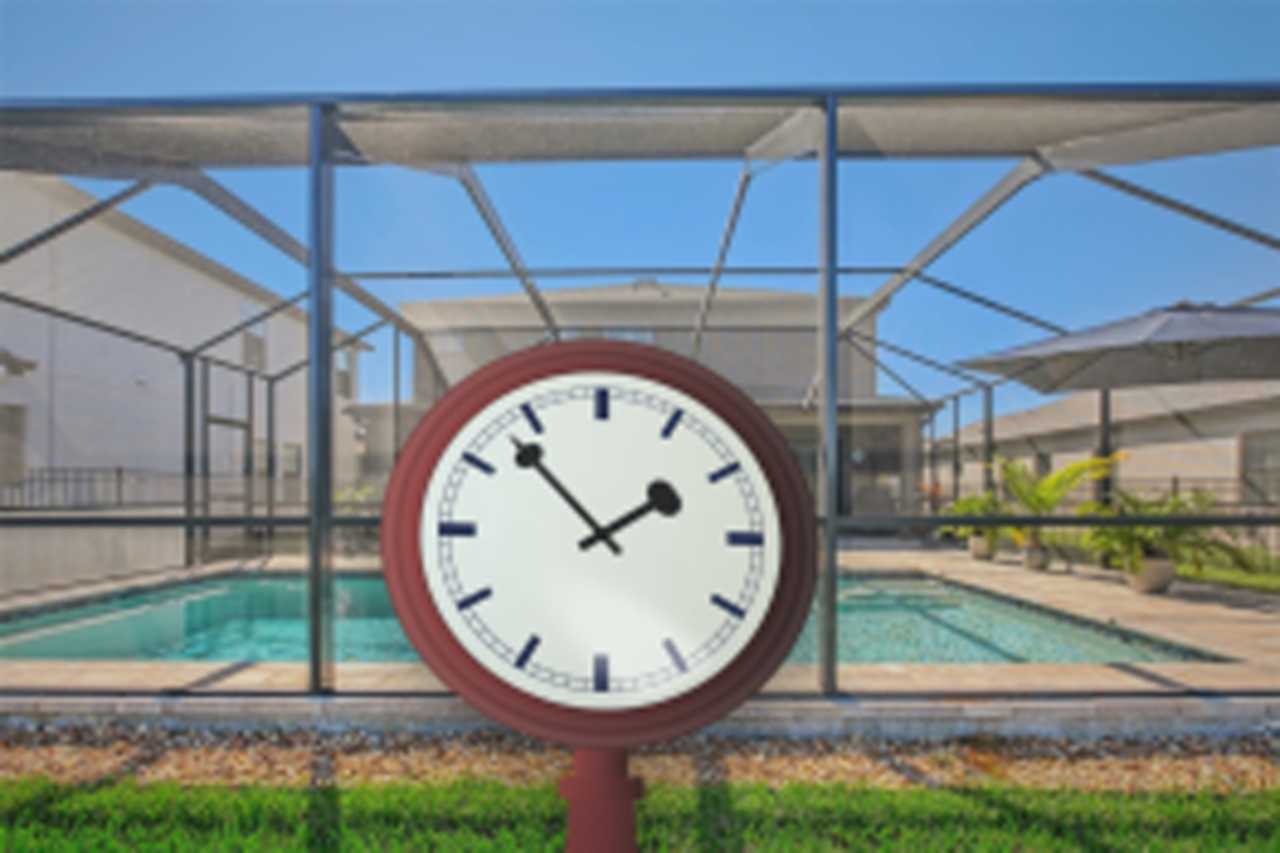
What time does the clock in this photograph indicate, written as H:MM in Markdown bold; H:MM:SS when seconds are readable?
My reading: **1:53**
